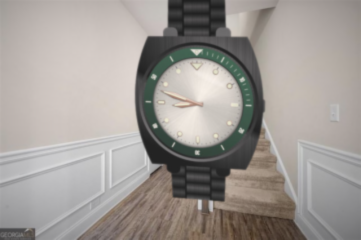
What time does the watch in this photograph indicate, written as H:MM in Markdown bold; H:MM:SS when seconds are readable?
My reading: **8:48**
